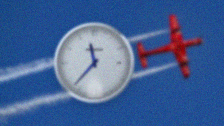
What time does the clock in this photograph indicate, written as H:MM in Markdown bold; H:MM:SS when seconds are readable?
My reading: **11:37**
